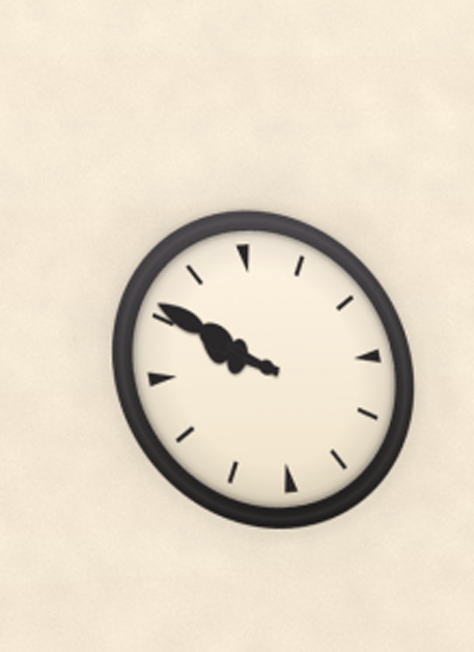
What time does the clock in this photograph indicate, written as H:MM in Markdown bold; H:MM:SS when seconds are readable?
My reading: **9:51**
